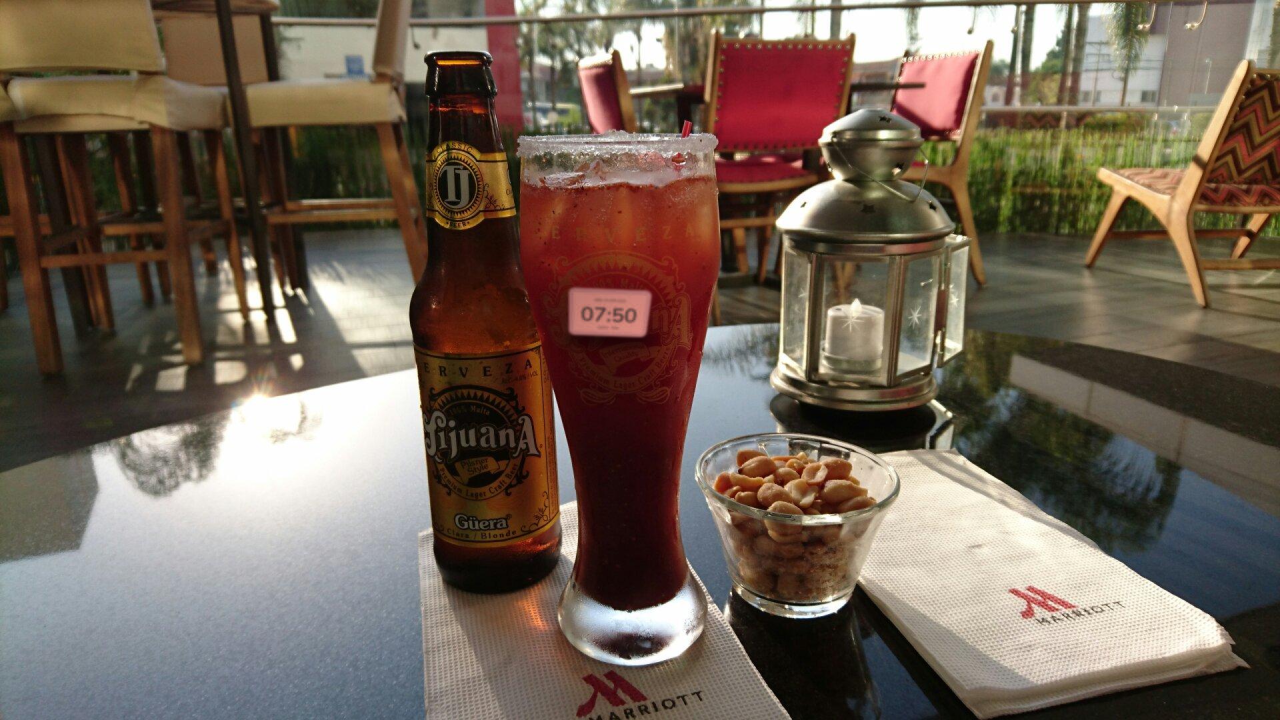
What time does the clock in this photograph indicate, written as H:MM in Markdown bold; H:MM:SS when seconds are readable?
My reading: **7:50**
